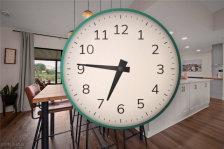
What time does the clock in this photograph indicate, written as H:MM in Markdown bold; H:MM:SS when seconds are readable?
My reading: **6:46**
